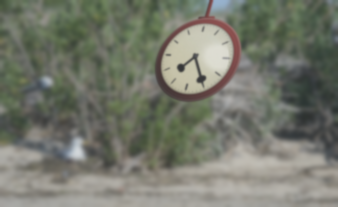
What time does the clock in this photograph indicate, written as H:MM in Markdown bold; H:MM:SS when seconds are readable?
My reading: **7:25**
